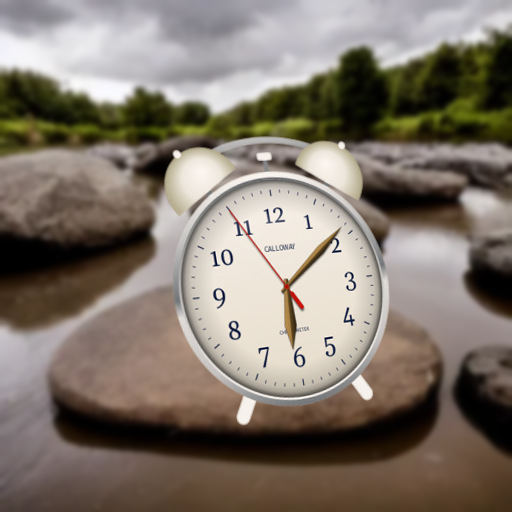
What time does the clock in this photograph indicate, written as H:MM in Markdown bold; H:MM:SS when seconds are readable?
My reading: **6:08:55**
